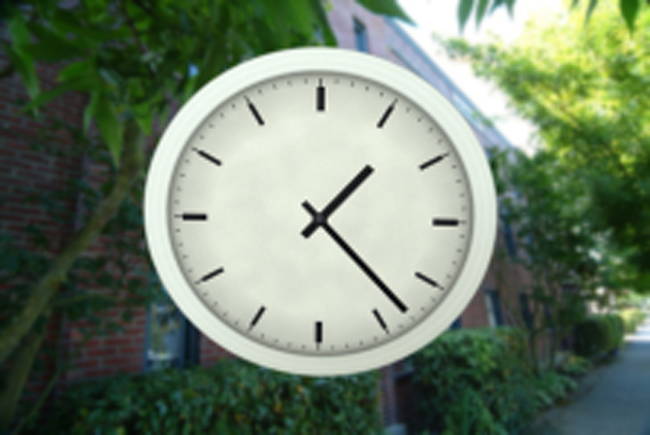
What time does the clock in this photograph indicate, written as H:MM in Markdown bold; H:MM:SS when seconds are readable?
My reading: **1:23**
